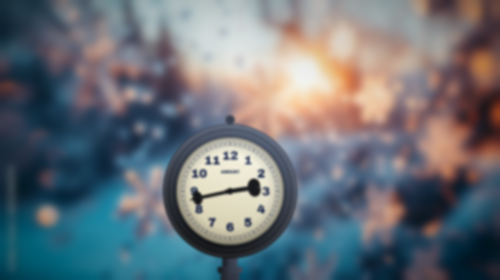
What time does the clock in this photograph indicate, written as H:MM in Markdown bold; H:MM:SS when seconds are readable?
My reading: **2:43**
